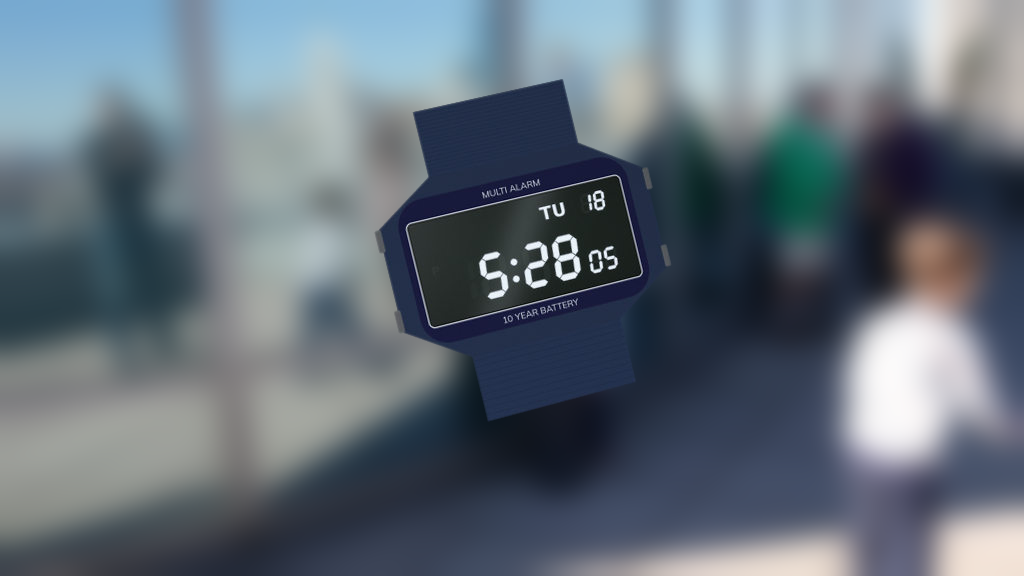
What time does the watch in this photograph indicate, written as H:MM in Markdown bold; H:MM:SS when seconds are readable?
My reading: **5:28:05**
